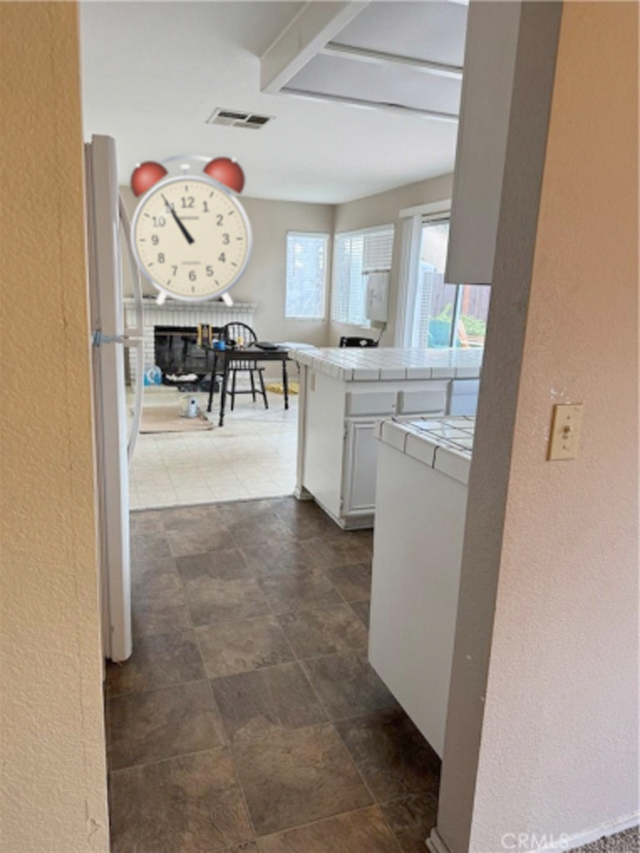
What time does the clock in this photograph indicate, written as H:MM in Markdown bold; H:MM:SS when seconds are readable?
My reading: **10:55**
